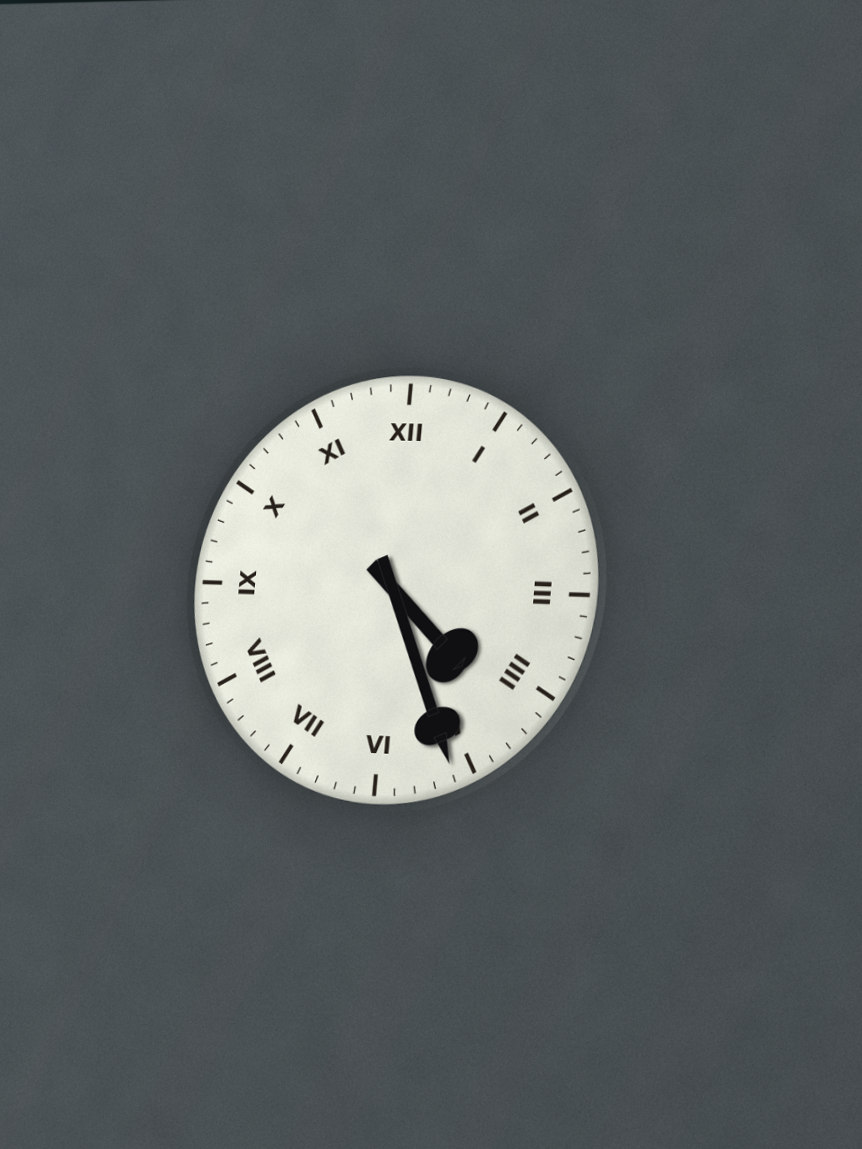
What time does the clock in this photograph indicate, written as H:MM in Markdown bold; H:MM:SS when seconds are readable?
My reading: **4:26**
